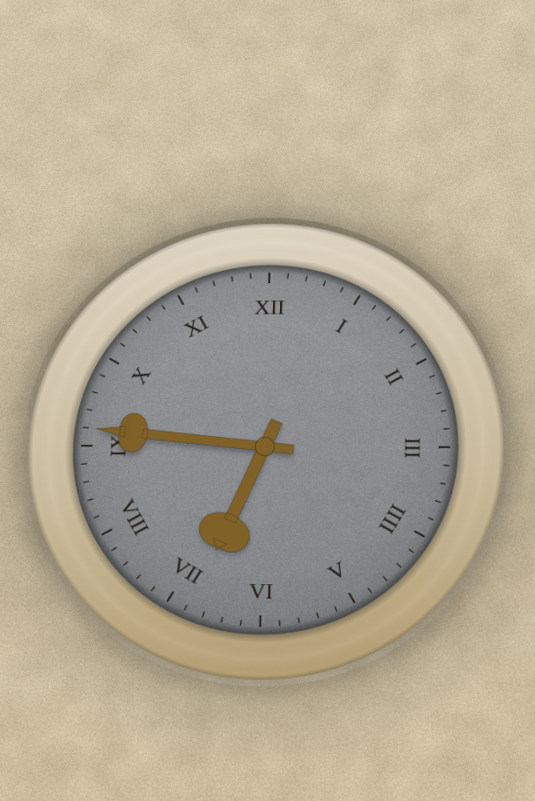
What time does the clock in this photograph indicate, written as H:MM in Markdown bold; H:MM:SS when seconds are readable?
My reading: **6:46**
